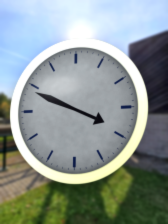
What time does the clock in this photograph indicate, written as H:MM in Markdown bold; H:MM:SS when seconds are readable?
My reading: **3:49**
